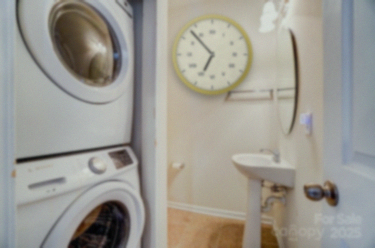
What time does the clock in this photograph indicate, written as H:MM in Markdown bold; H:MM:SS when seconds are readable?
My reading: **6:53**
